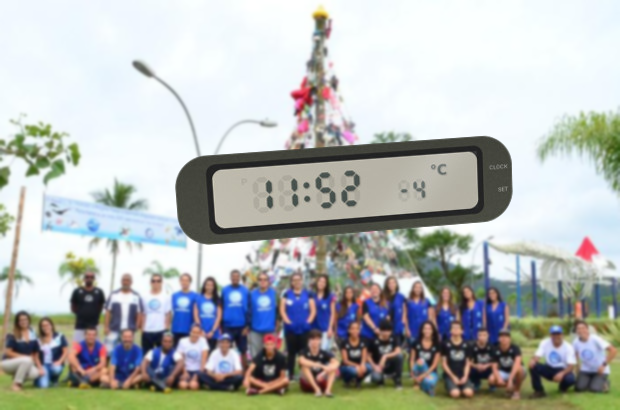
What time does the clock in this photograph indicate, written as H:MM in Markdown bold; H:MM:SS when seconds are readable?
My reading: **11:52**
